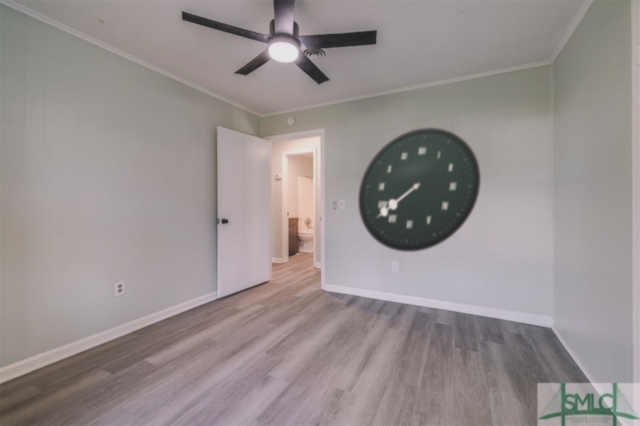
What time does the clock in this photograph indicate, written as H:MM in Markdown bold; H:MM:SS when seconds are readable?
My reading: **7:38**
